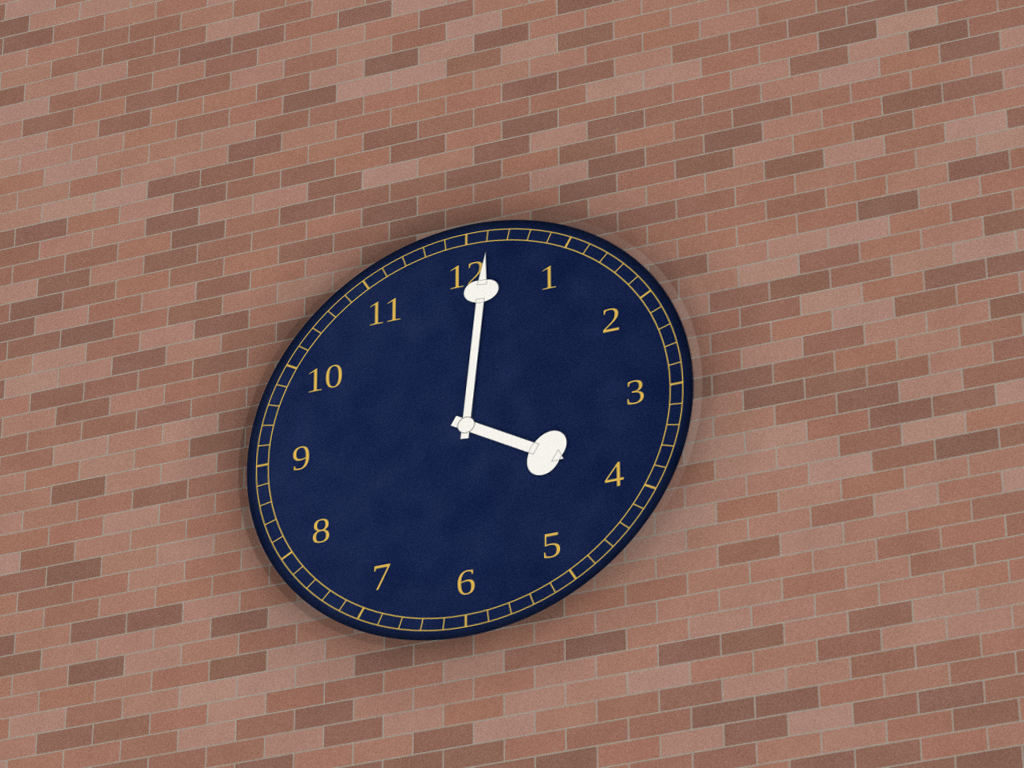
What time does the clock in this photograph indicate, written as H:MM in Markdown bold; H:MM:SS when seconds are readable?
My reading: **4:01**
